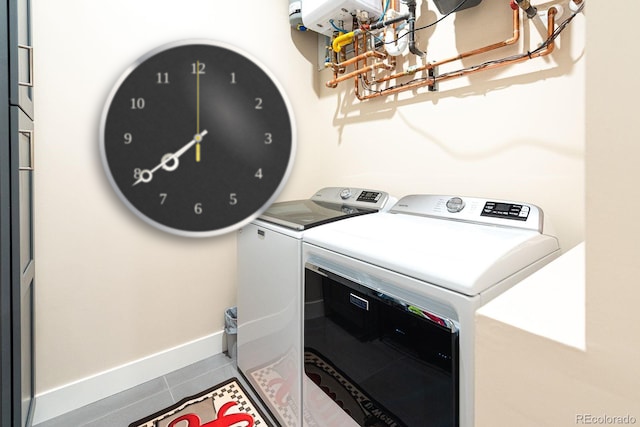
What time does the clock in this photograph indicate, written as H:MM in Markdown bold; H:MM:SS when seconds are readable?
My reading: **7:39:00**
